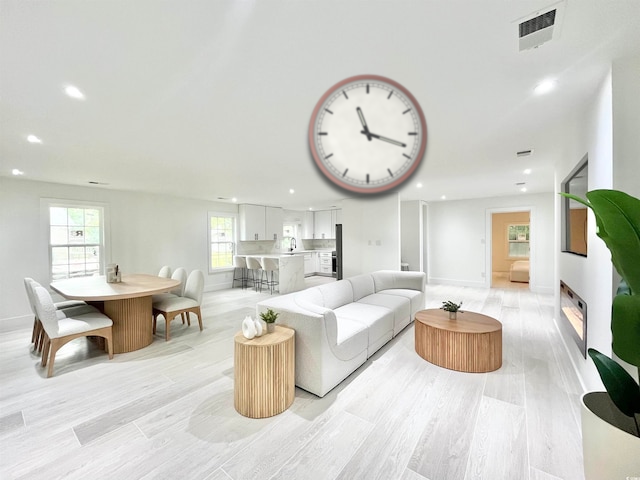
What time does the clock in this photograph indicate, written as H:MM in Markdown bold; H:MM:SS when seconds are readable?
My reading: **11:18**
